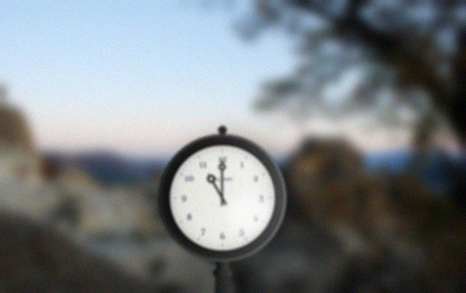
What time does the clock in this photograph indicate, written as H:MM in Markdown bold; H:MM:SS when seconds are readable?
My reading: **11:00**
